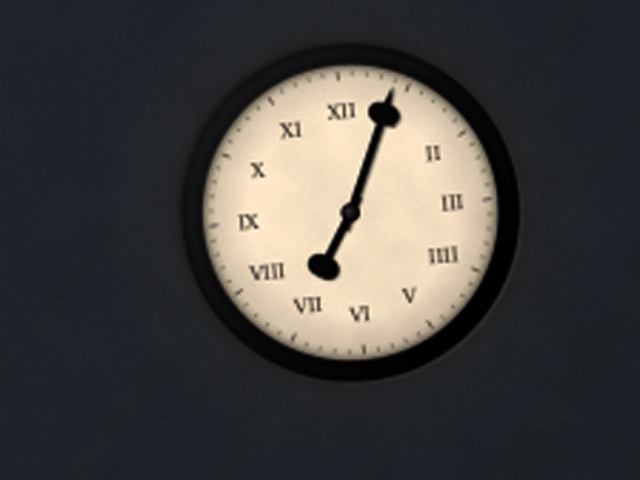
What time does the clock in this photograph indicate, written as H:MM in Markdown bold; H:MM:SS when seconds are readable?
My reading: **7:04**
